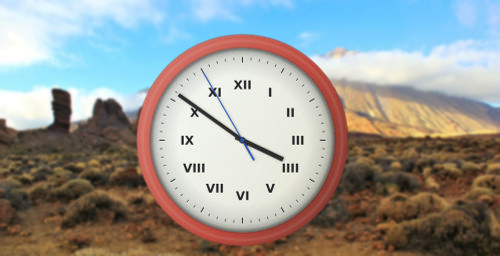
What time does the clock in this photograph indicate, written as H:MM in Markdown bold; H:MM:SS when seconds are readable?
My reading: **3:50:55**
